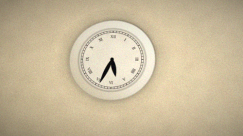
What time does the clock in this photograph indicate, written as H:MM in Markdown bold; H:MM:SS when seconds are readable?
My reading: **5:34**
